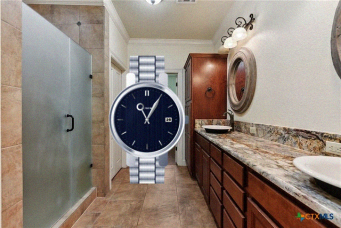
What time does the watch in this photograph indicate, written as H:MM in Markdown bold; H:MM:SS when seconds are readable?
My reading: **11:05**
